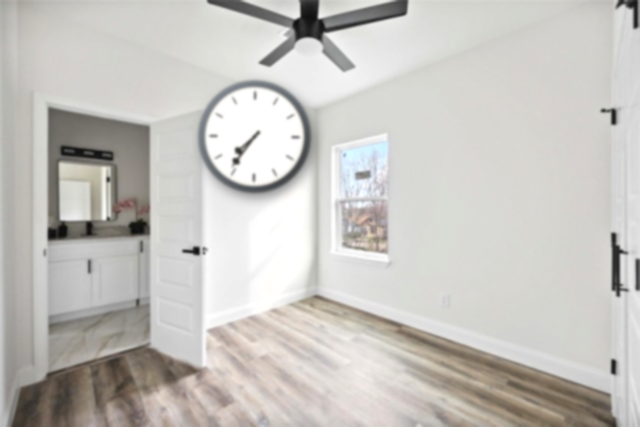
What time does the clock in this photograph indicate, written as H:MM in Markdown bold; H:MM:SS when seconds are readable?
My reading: **7:36**
